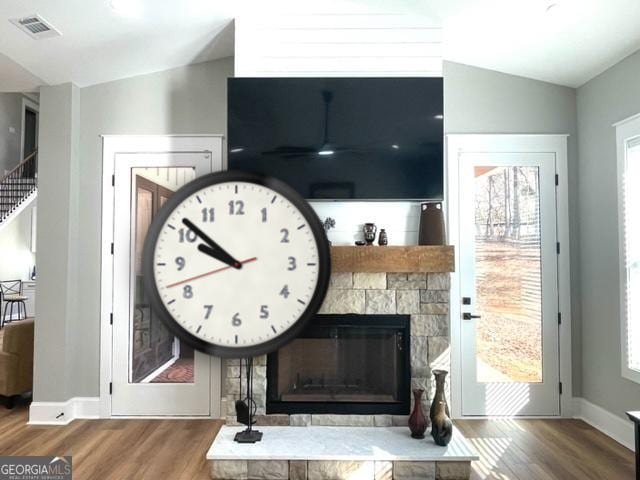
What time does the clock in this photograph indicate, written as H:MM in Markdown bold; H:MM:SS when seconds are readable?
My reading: **9:51:42**
